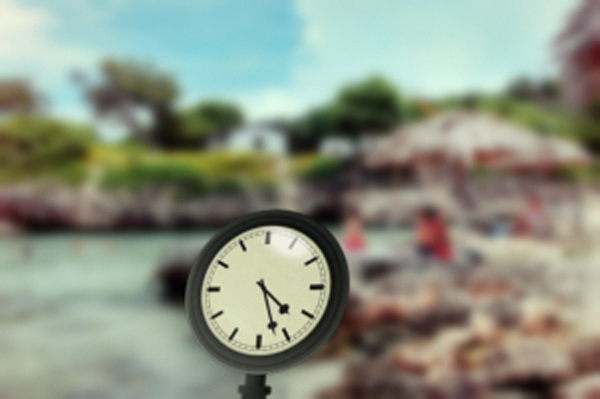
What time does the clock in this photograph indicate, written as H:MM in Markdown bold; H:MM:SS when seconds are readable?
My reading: **4:27**
